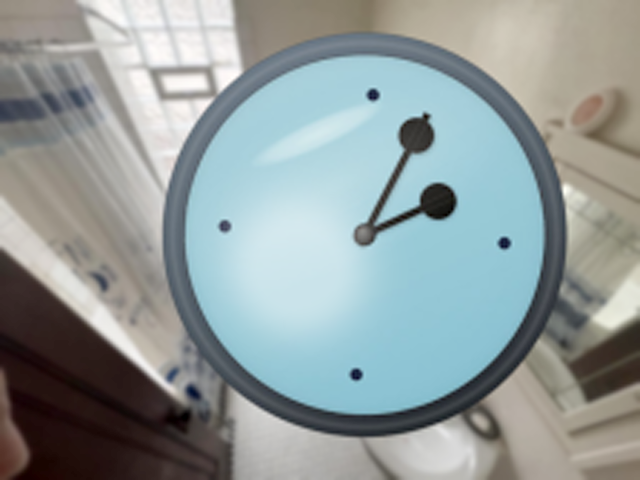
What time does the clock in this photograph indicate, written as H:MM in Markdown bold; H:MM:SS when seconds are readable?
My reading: **2:04**
